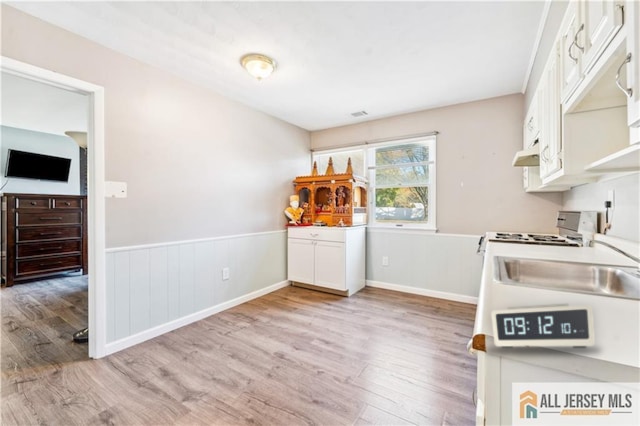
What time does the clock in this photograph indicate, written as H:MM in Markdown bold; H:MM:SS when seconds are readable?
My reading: **9:12**
